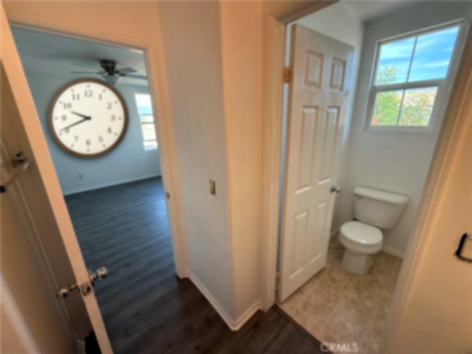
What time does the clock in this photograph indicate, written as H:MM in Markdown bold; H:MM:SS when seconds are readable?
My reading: **9:41**
